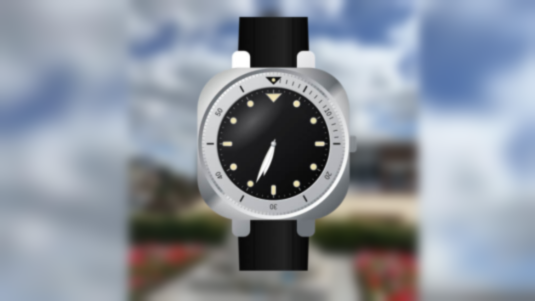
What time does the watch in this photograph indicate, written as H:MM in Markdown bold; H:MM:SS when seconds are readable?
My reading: **6:34**
